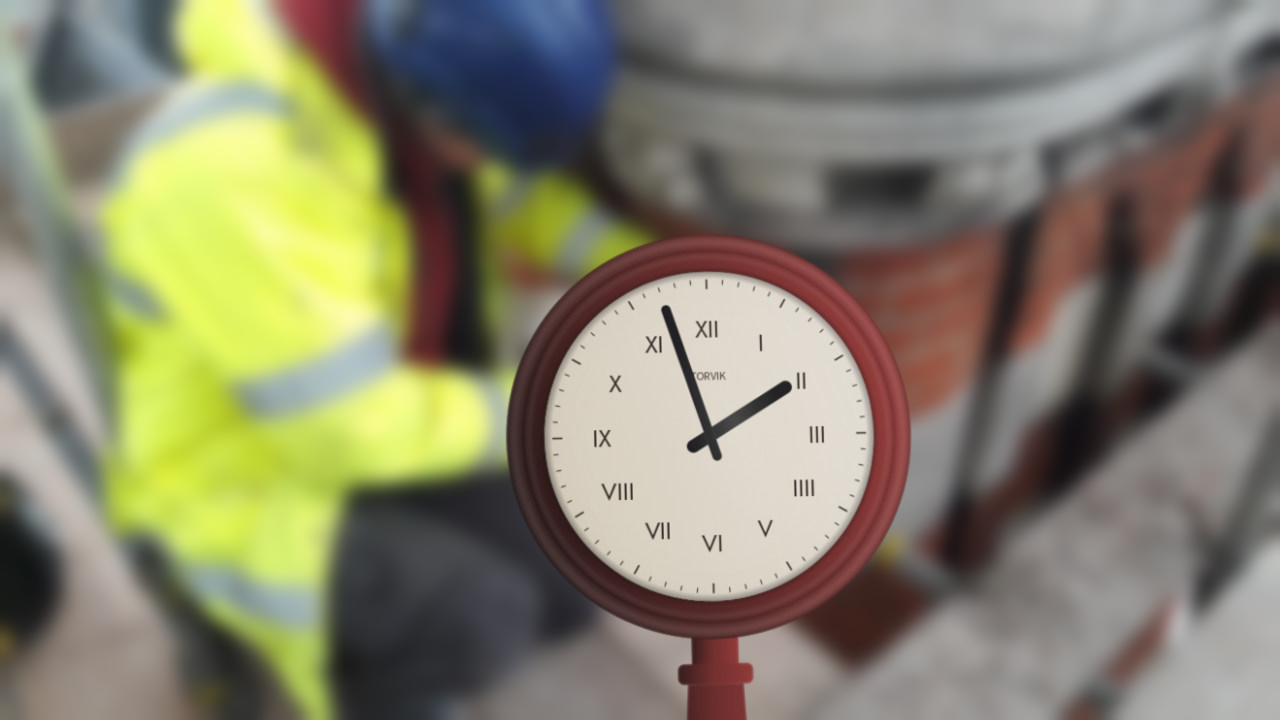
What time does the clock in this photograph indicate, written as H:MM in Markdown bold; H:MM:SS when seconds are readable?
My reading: **1:57**
